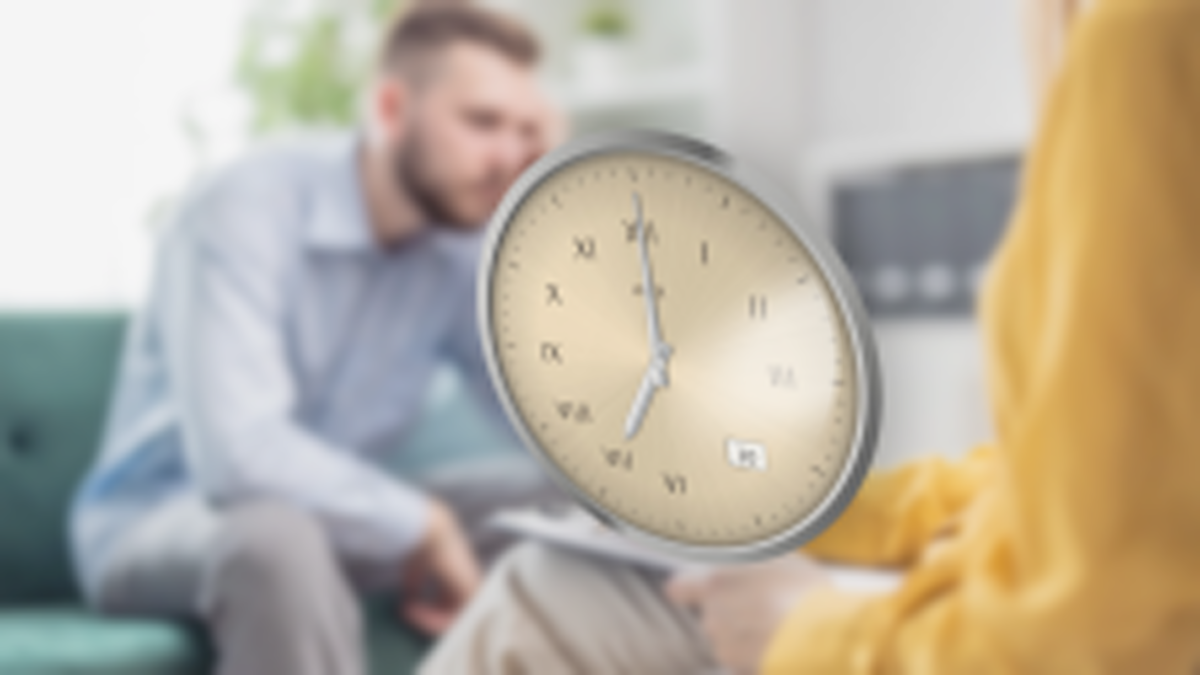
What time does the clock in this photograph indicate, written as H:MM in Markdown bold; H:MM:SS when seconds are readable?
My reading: **7:00**
